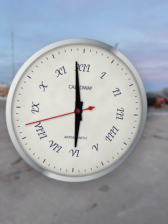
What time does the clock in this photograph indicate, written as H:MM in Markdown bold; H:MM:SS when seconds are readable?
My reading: **5:58:42**
